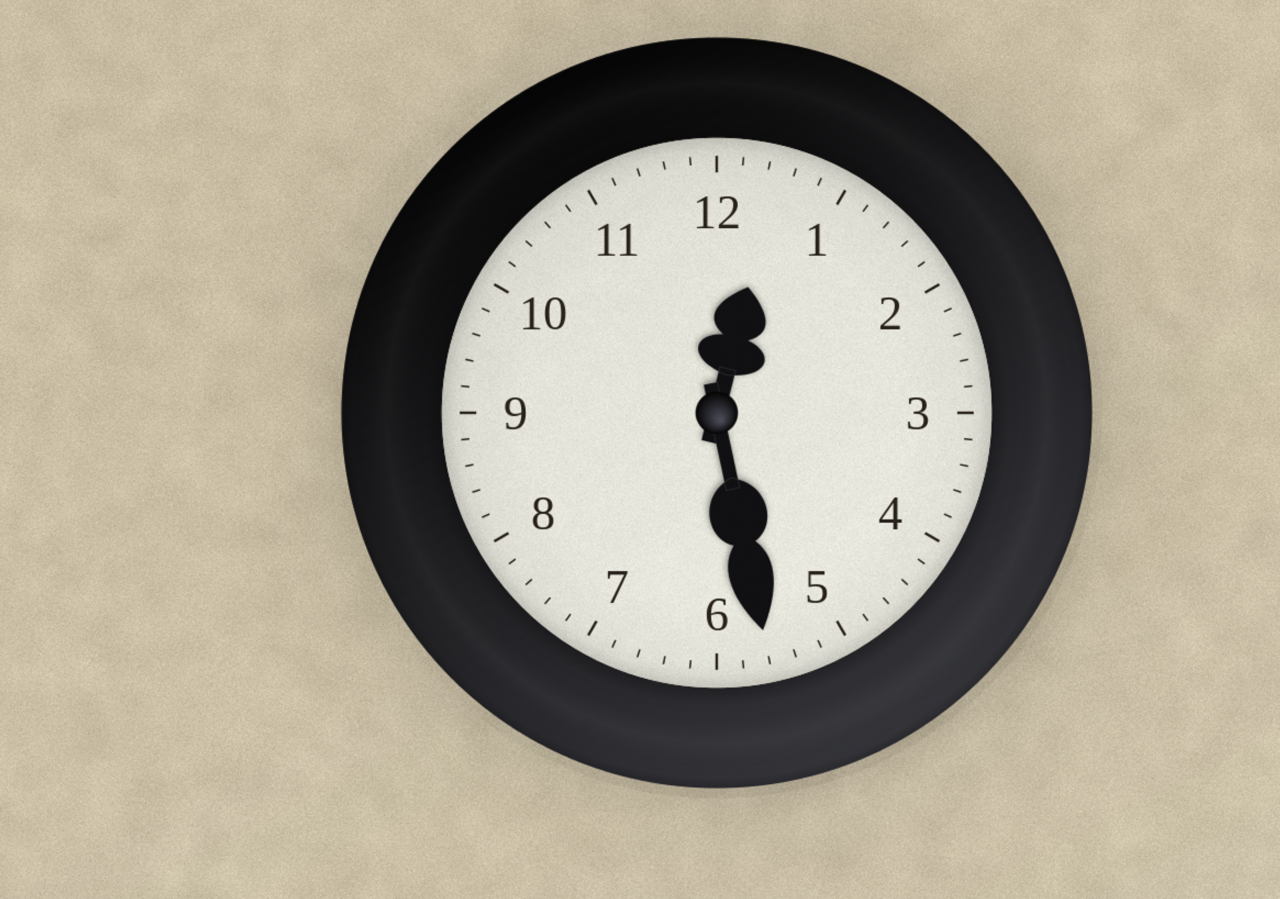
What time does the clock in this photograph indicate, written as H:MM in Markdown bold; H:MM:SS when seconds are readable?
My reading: **12:28**
